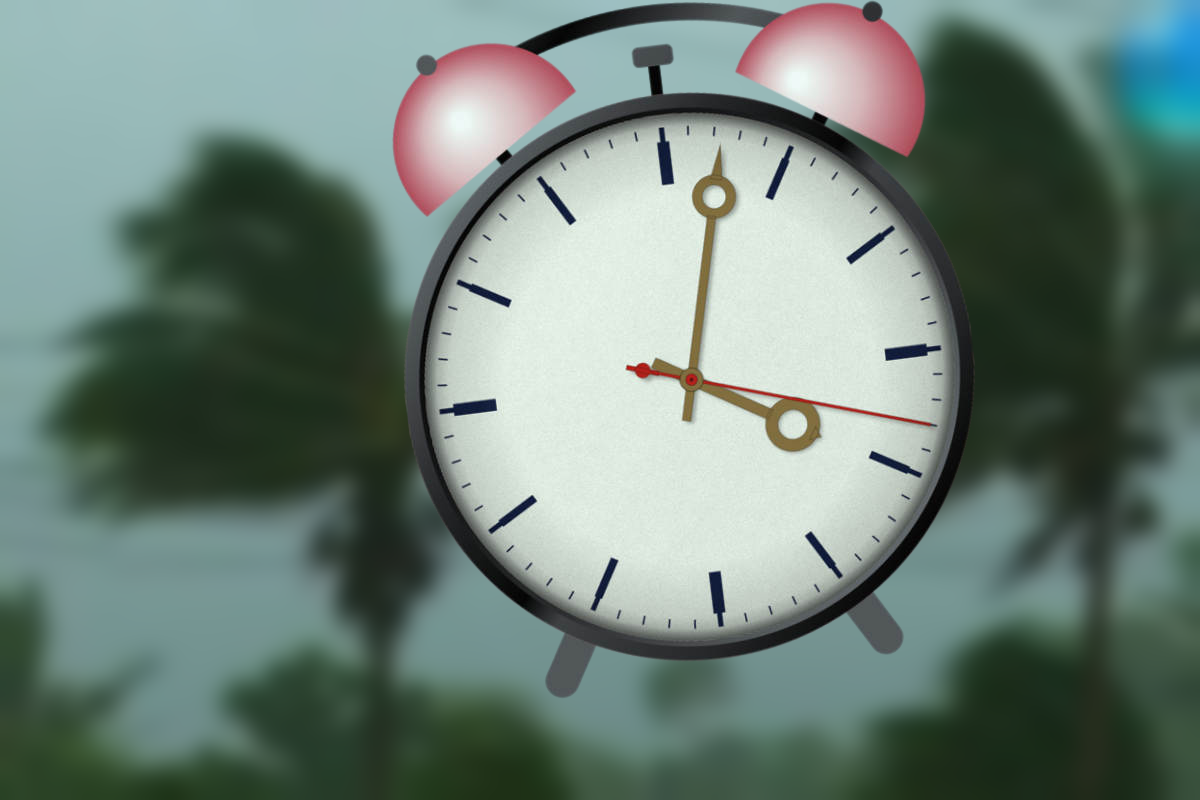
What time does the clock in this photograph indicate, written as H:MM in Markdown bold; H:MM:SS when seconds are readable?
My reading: **4:02:18**
